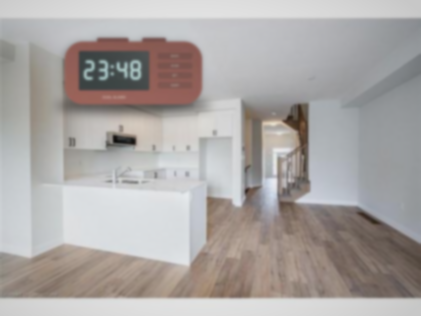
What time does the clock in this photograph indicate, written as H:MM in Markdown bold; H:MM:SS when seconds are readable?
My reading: **23:48**
